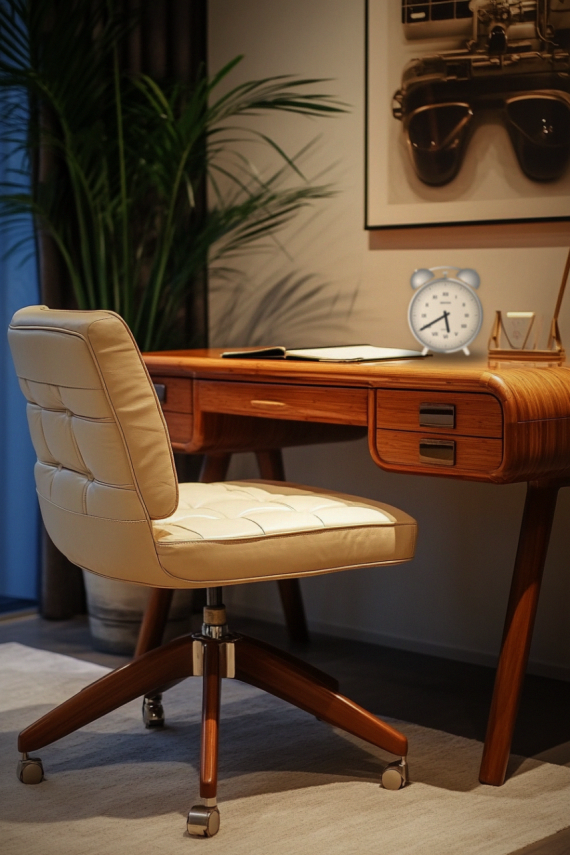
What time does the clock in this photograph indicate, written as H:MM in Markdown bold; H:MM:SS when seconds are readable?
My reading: **5:40**
